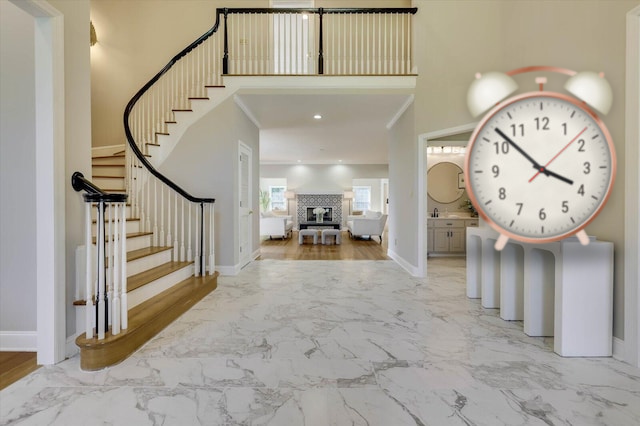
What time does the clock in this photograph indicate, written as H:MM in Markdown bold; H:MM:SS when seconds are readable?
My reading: **3:52:08**
